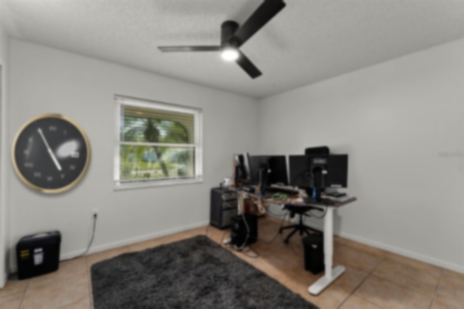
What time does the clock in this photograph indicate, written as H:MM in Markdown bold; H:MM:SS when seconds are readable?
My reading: **4:55**
